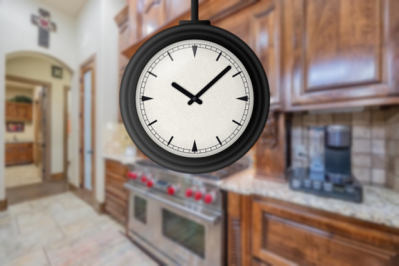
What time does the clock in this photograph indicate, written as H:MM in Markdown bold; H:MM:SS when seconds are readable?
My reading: **10:08**
